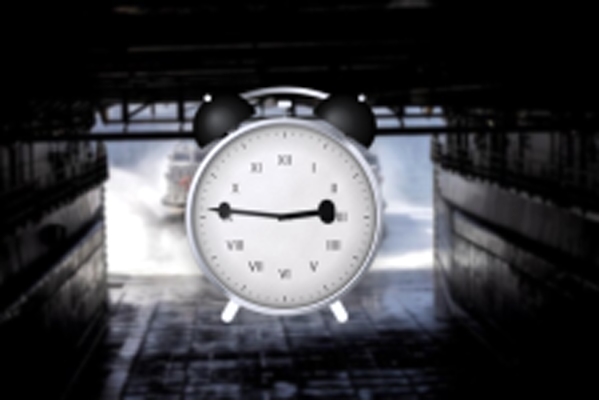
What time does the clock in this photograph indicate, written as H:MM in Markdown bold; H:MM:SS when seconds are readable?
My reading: **2:46**
